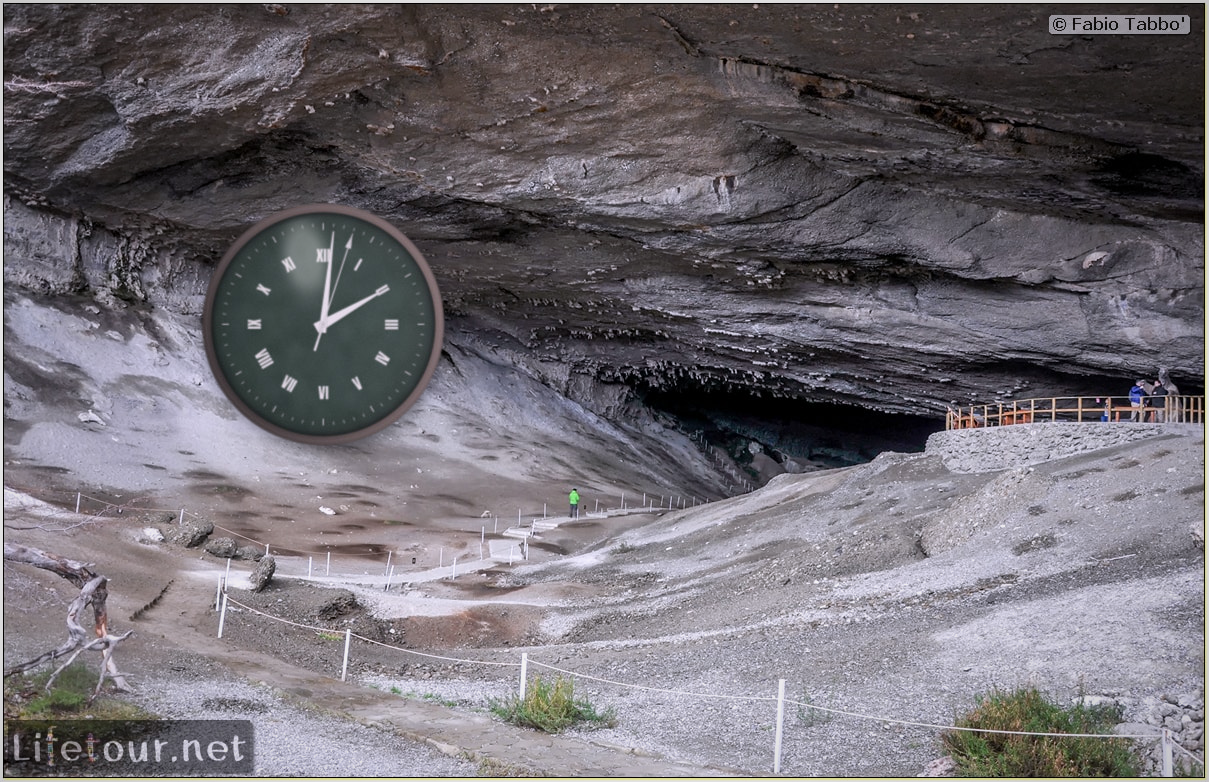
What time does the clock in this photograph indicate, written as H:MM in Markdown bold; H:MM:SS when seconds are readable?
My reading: **2:01:03**
